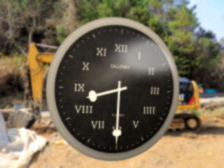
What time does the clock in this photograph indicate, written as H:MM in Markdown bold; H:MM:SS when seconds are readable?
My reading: **8:30**
